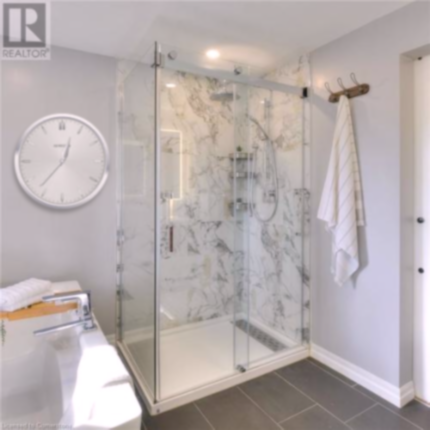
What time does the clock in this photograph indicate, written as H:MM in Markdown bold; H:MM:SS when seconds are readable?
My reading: **12:37**
